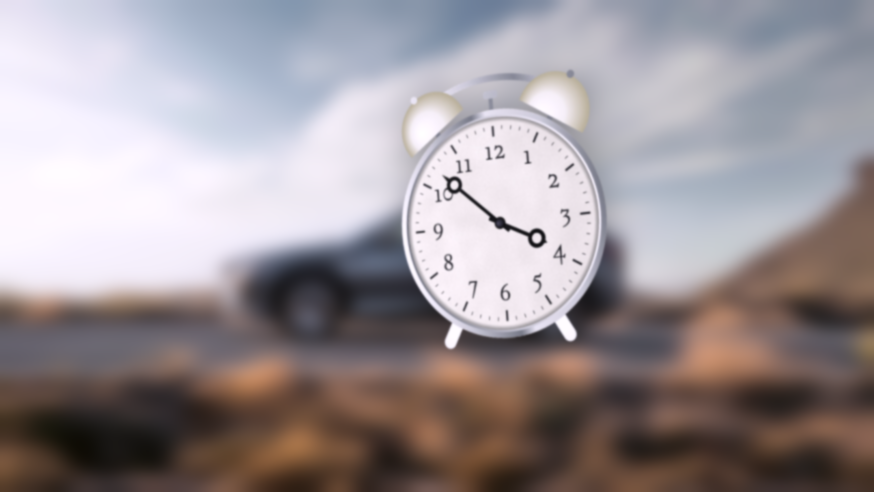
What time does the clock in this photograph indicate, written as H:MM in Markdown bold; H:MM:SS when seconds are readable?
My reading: **3:52**
